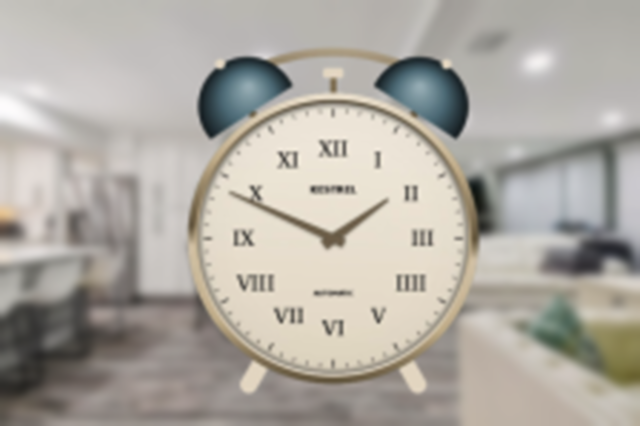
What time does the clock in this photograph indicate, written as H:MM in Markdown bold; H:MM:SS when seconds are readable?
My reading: **1:49**
